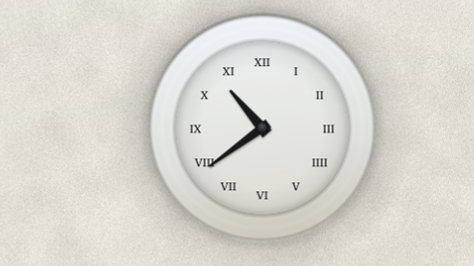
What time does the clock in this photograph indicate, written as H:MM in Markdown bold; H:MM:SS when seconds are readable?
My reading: **10:39**
